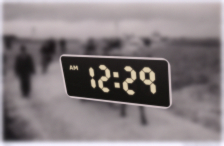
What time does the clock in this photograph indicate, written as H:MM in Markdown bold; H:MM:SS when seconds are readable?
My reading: **12:29**
